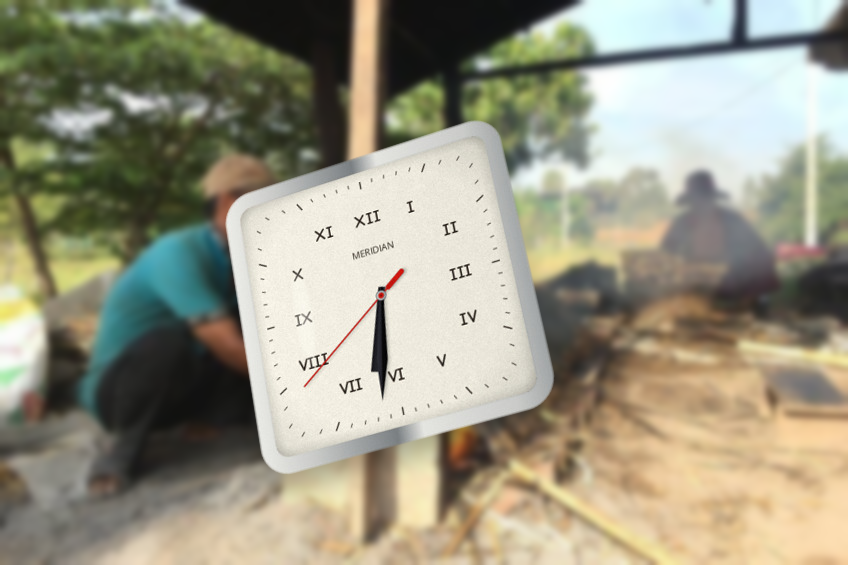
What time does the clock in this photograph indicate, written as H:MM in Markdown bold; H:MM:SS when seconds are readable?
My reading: **6:31:39**
